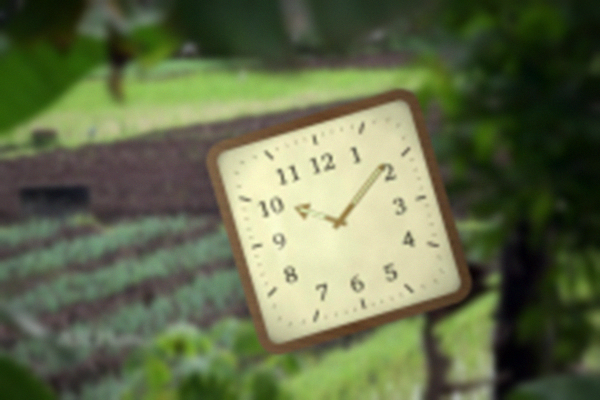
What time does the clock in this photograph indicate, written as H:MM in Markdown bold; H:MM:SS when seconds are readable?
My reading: **10:09**
